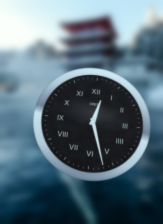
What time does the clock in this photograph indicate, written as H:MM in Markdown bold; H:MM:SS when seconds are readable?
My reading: **12:27**
